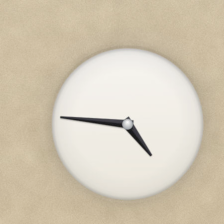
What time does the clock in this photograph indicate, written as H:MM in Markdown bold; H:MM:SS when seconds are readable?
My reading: **4:46**
